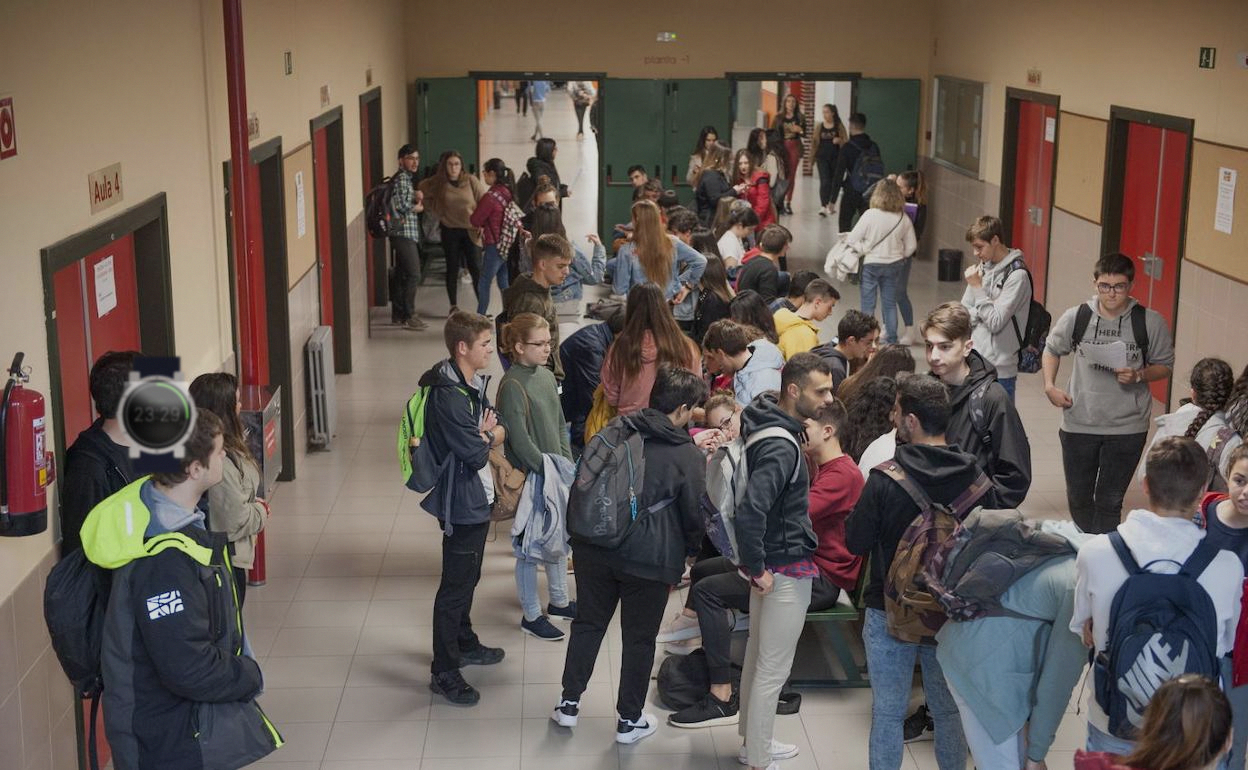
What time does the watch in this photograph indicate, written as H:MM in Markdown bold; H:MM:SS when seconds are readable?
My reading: **23:29**
